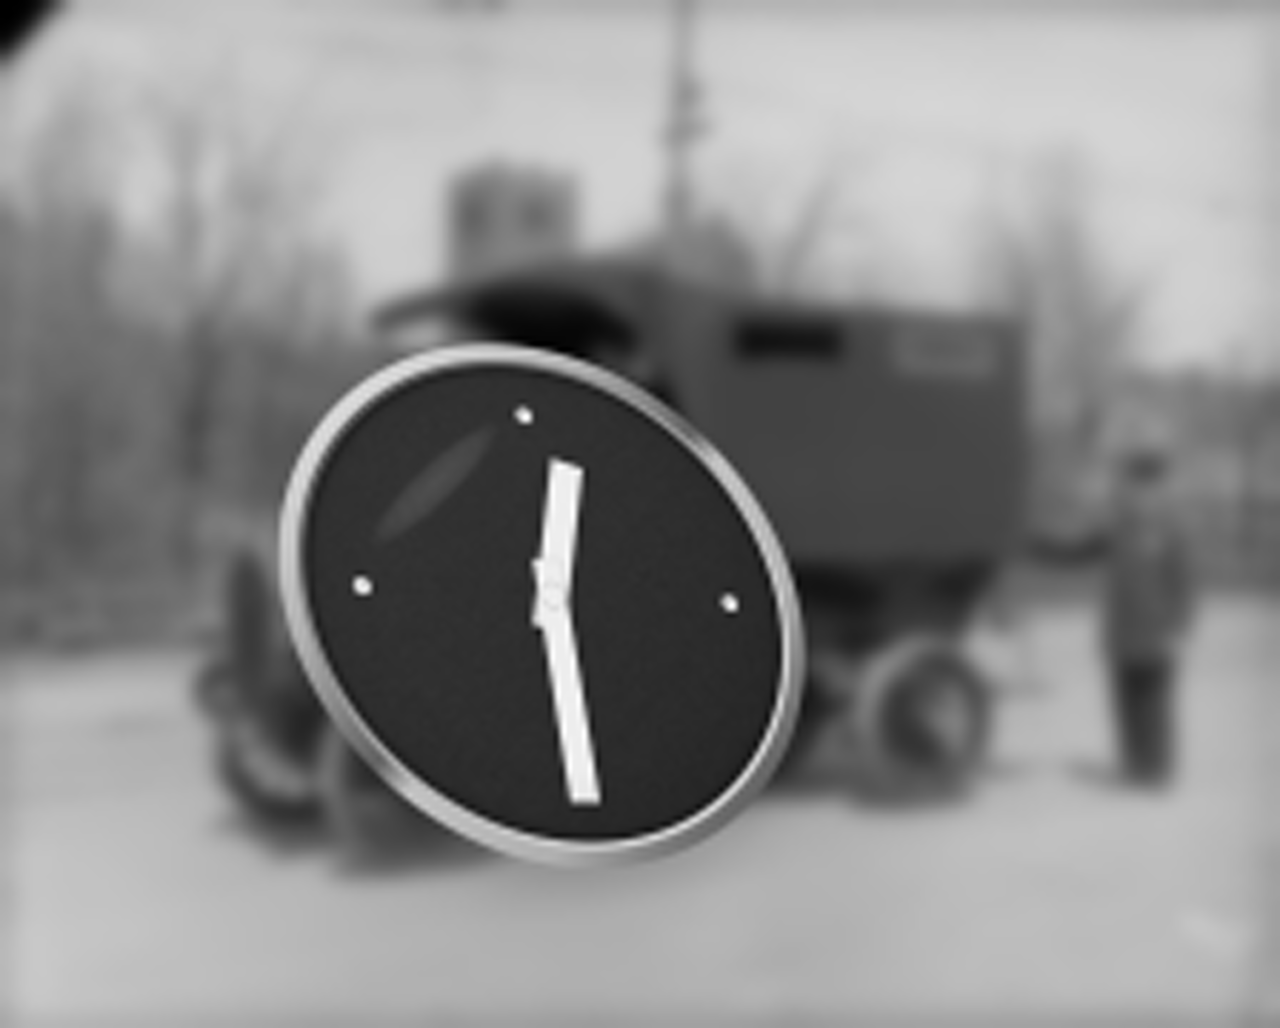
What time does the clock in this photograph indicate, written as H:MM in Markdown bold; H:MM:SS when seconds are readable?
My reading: **12:30**
